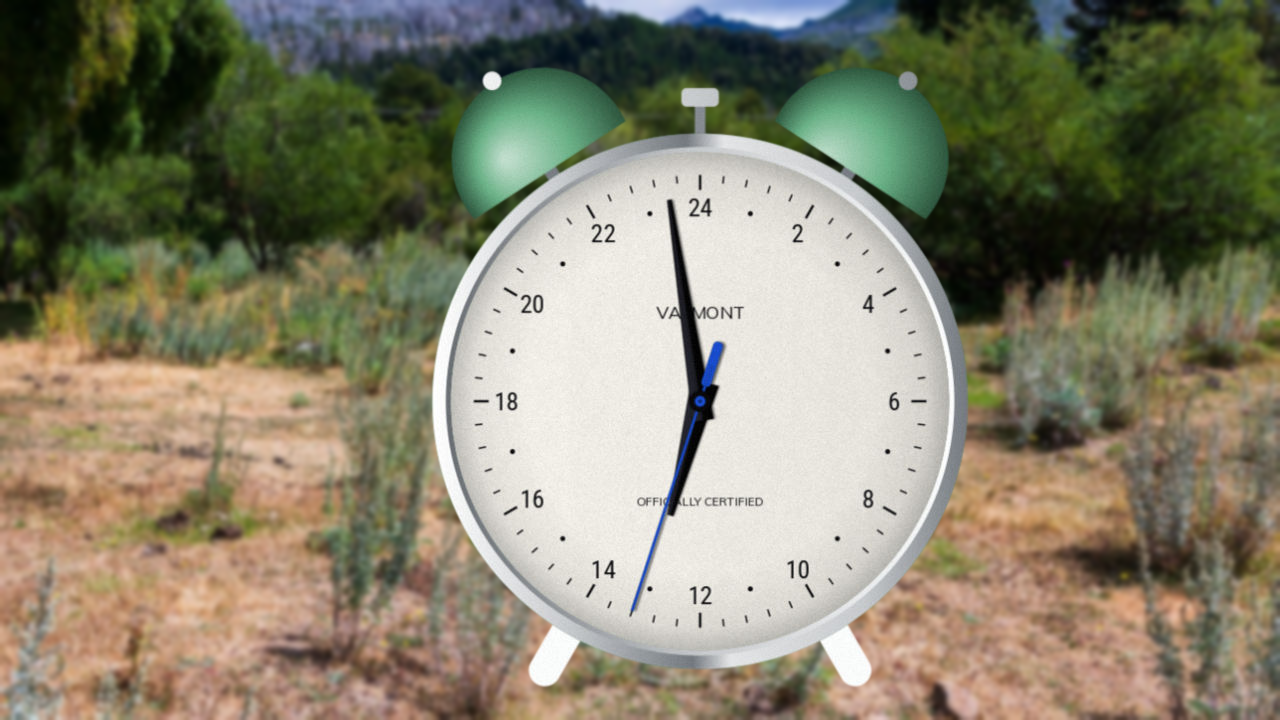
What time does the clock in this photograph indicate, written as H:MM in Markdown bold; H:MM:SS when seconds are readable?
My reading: **12:58:33**
